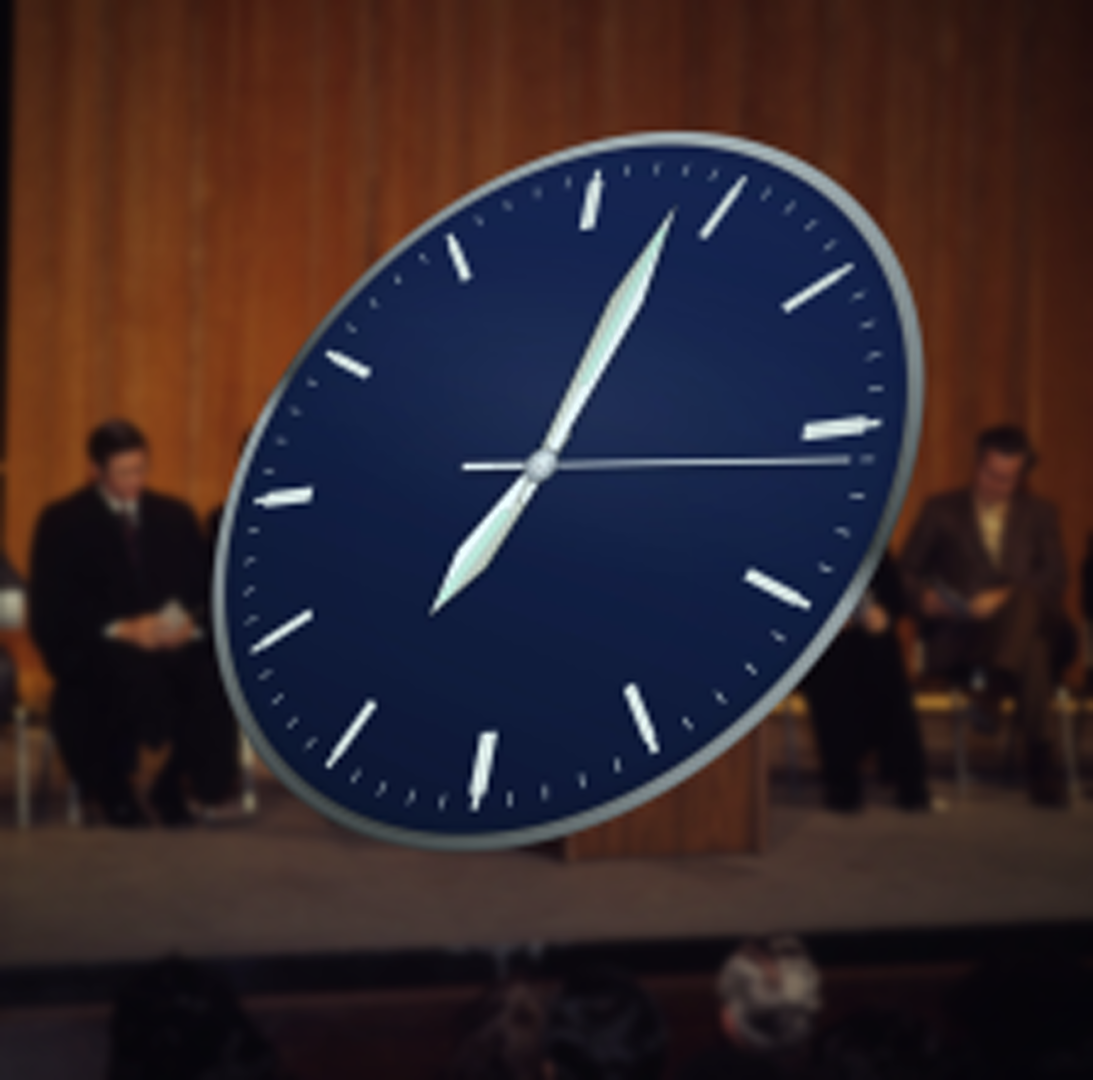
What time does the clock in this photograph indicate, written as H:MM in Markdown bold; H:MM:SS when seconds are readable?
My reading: **7:03:16**
